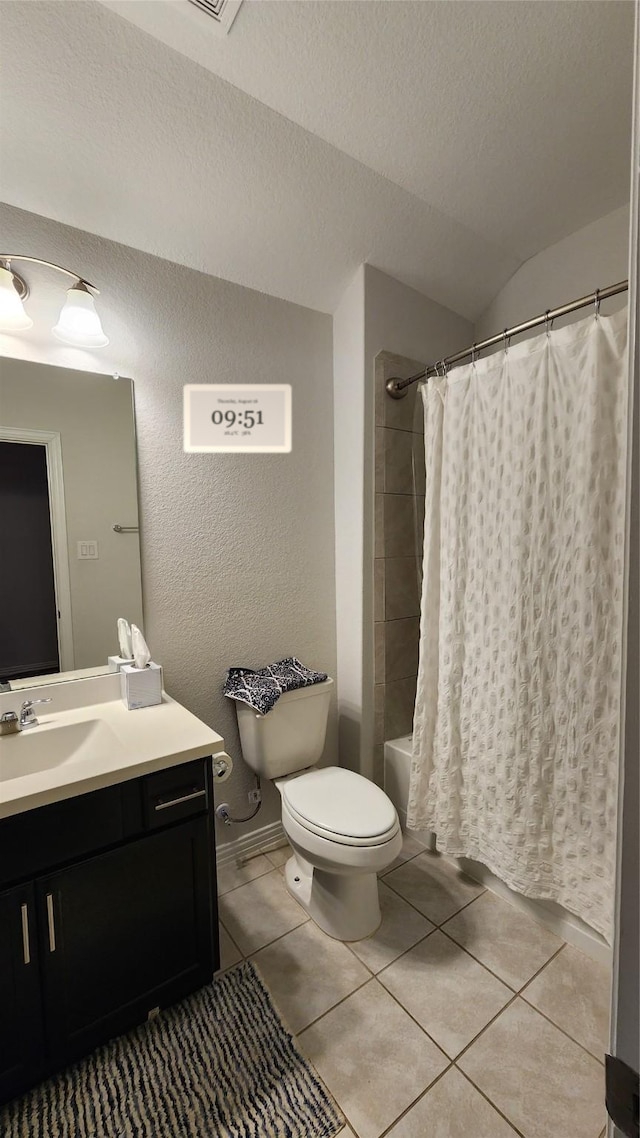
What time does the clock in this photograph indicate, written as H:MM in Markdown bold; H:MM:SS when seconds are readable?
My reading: **9:51**
